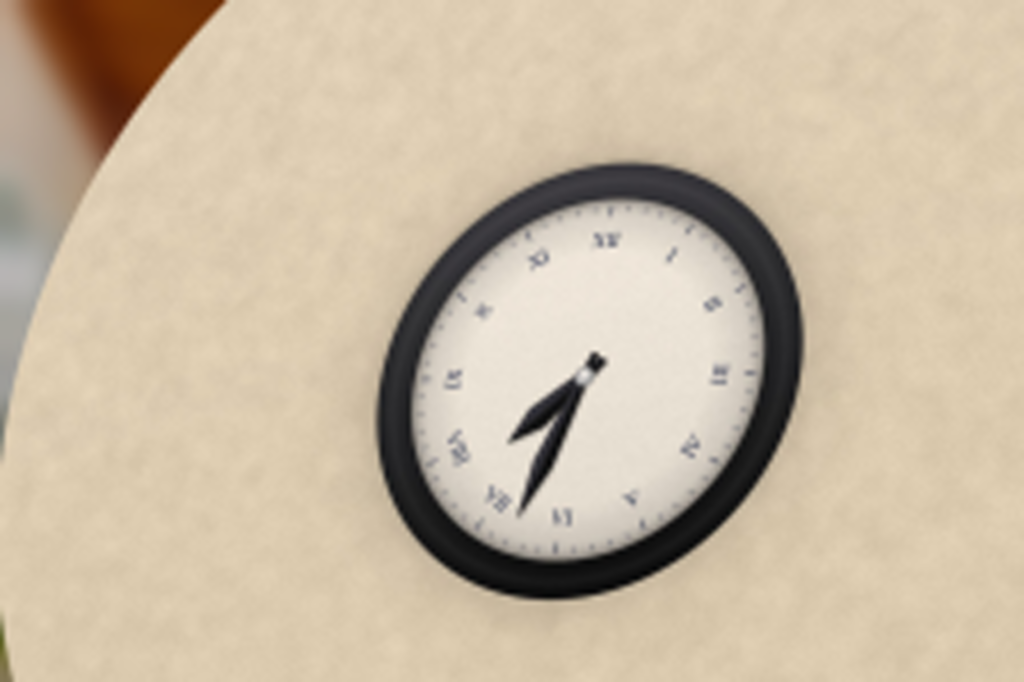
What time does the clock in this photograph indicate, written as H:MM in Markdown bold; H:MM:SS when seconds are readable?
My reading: **7:33**
